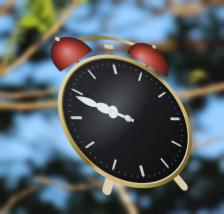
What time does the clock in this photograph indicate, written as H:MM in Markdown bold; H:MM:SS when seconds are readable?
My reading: **9:49**
